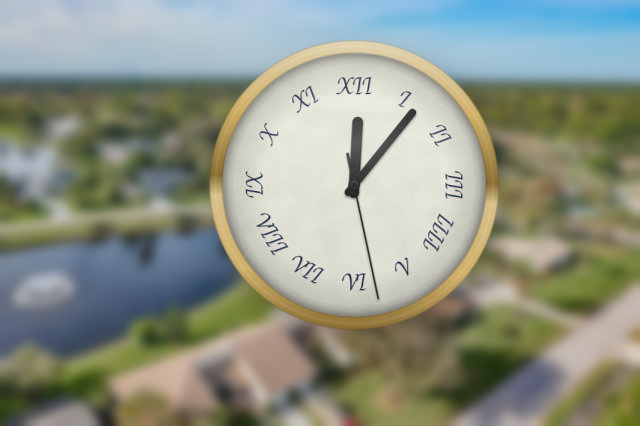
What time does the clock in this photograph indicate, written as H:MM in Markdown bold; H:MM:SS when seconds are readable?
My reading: **12:06:28**
